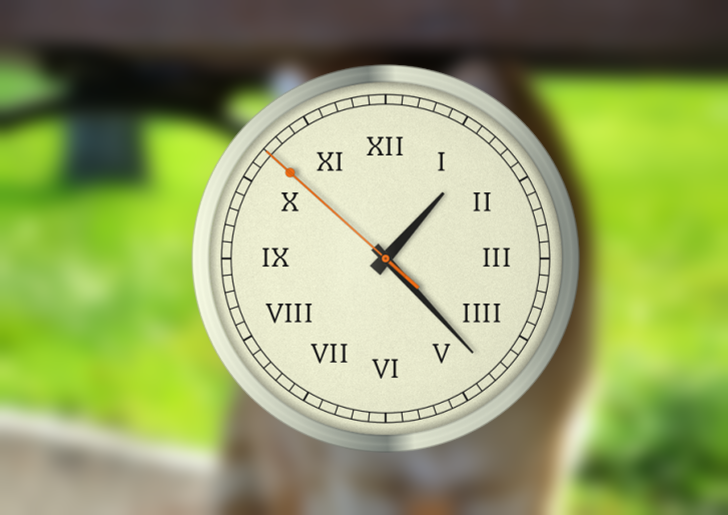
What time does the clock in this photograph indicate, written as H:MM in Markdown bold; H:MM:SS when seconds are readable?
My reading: **1:22:52**
